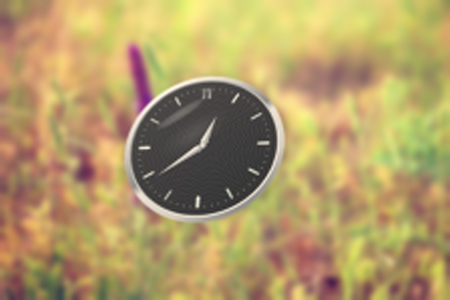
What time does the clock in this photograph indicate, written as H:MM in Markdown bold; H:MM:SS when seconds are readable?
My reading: **12:39**
